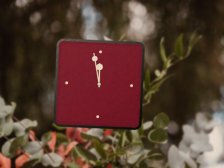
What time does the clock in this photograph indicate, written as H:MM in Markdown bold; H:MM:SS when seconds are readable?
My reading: **11:58**
